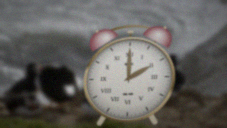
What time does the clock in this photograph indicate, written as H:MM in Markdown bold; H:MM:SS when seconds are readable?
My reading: **2:00**
